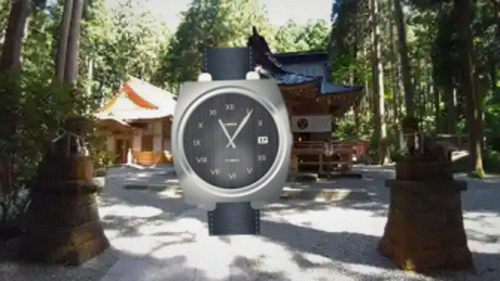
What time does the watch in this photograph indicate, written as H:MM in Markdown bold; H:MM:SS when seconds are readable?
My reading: **11:06**
